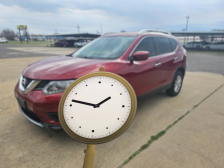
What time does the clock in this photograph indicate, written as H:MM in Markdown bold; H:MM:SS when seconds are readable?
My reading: **1:47**
